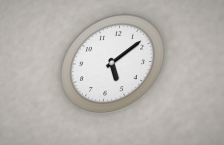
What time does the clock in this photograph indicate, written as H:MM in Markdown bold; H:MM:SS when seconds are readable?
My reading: **5:08**
